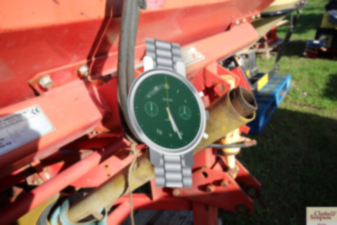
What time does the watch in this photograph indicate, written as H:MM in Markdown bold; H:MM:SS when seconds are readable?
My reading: **5:26**
